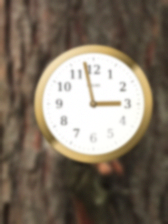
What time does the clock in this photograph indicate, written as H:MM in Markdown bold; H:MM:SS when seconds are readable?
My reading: **2:58**
